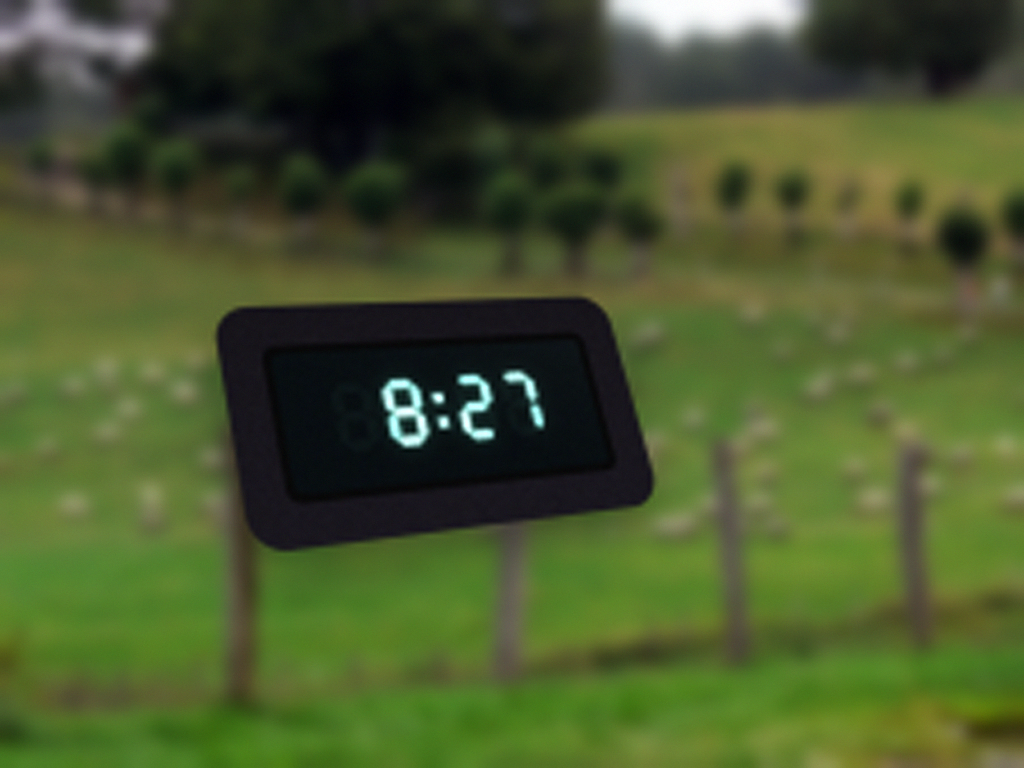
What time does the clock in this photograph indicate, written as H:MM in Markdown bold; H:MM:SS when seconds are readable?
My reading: **8:27**
